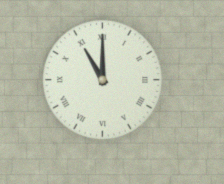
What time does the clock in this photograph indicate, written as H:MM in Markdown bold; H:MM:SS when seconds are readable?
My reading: **11:00**
